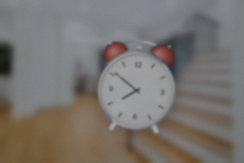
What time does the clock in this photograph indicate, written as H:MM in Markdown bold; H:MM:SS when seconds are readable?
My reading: **7:51**
